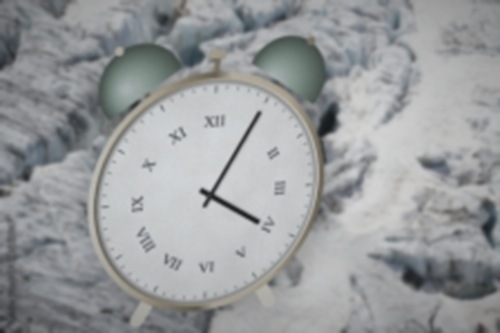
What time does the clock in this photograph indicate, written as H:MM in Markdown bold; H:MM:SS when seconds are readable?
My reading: **4:05**
